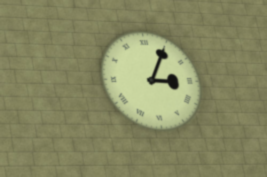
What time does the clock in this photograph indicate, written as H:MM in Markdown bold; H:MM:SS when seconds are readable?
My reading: **3:05**
